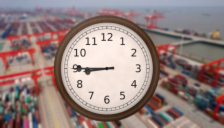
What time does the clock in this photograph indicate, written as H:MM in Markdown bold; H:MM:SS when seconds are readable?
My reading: **8:45**
